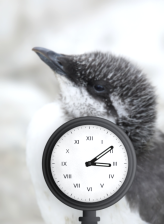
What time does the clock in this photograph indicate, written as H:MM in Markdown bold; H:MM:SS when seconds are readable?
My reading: **3:09**
